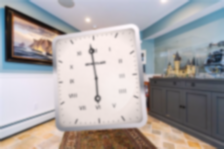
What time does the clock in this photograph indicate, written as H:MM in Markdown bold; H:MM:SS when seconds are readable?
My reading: **5:59**
